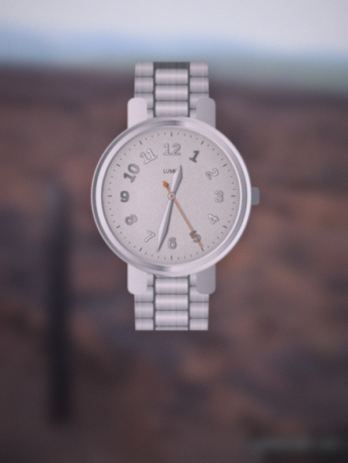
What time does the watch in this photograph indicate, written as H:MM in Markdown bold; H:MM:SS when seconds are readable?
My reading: **12:32:25**
